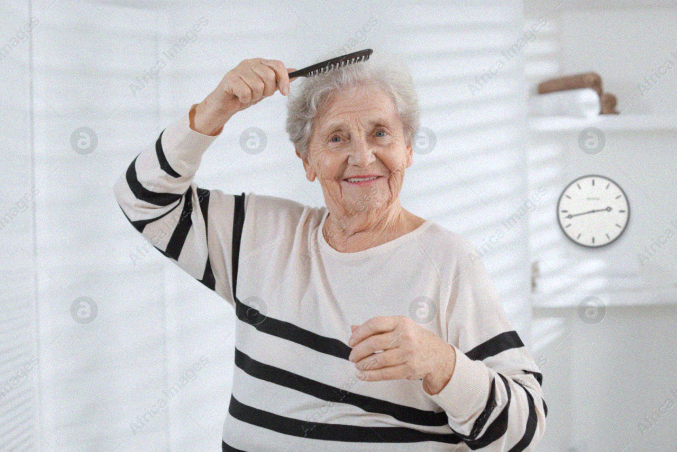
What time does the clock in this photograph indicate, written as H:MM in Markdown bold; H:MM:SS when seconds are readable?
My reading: **2:43**
